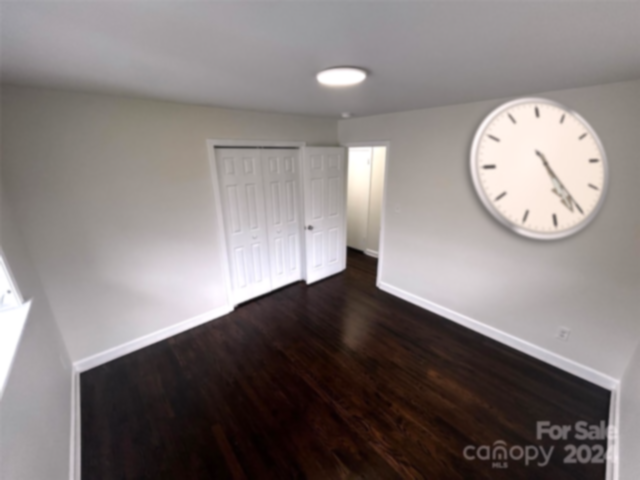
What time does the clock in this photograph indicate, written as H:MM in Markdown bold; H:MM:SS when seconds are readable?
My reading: **5:26:25**
